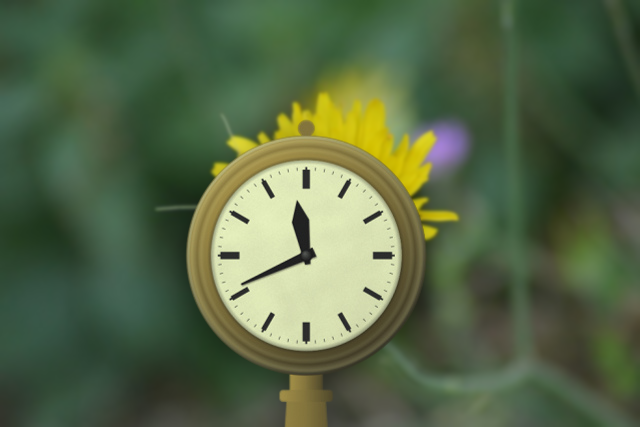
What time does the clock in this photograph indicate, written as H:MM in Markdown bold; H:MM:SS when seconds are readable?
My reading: **11:41**
